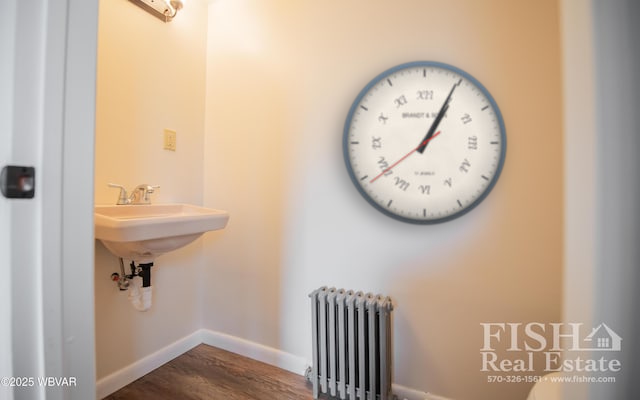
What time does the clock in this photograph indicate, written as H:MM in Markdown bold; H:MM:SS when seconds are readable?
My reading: **1:04:39**
